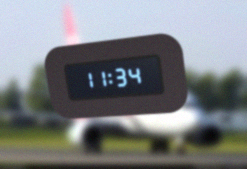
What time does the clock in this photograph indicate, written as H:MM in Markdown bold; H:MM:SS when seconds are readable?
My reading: **11:34**
